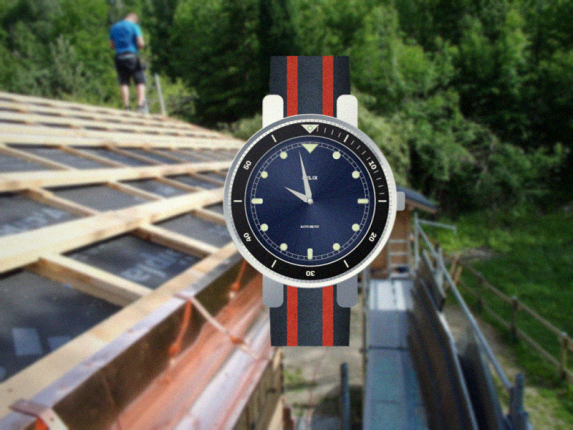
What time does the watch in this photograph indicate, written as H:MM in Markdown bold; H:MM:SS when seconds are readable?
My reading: **9:58**
